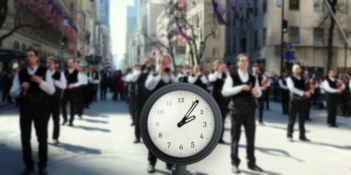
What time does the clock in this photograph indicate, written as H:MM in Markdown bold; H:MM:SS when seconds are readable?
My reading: **2:06**
